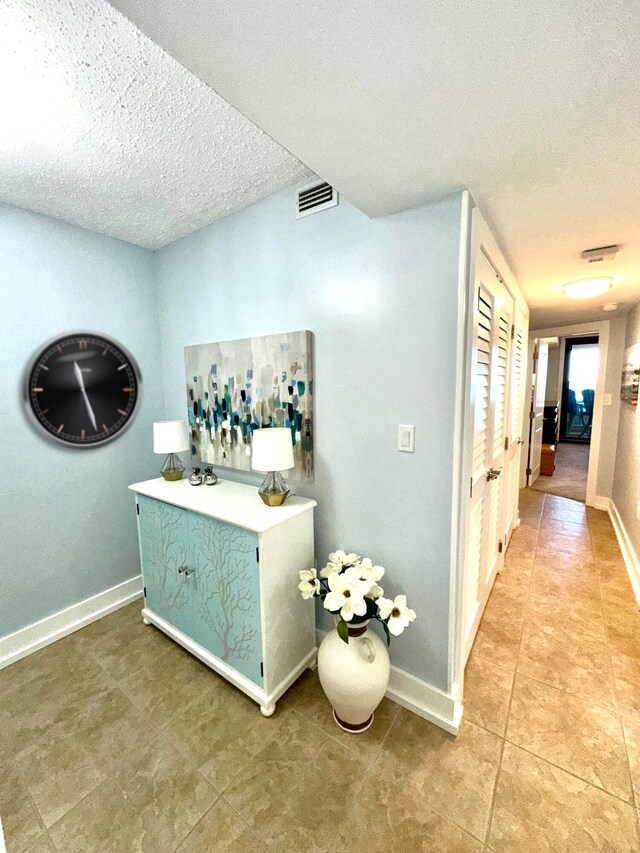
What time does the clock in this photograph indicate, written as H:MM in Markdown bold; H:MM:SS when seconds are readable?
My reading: **11:27**
